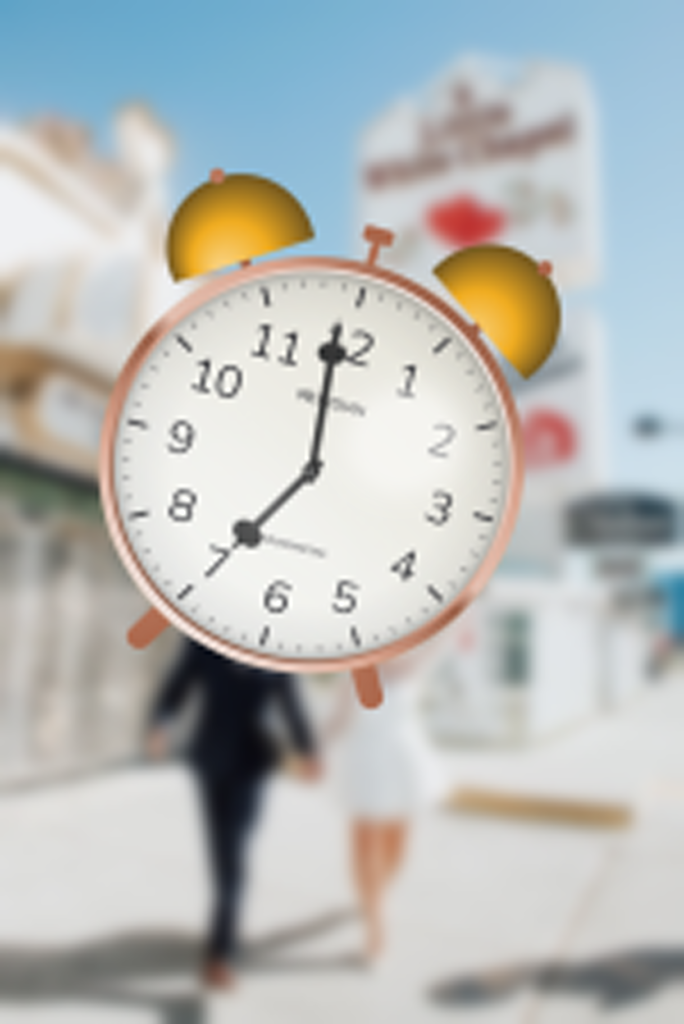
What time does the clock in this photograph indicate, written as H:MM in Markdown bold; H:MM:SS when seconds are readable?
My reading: **6:59**
